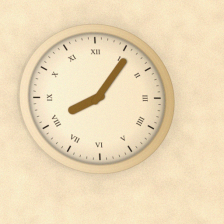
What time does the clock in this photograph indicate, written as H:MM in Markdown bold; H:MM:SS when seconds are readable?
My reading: **8:06**
